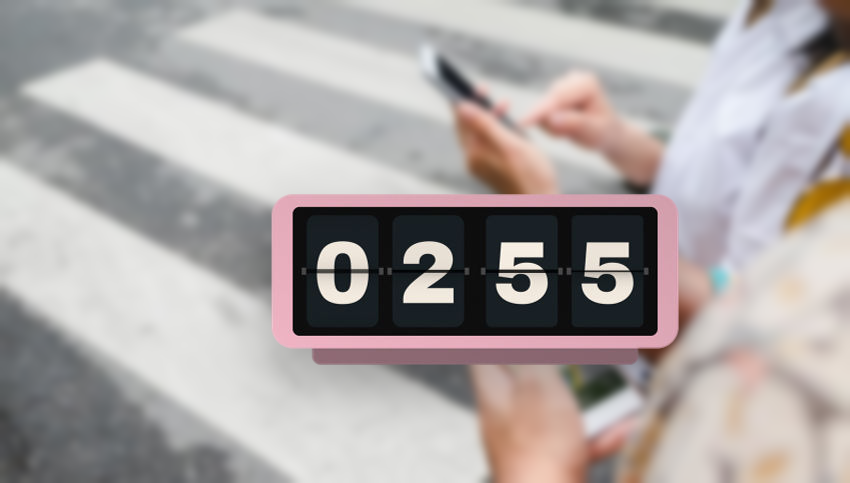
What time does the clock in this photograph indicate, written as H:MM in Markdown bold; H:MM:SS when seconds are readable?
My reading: **2:55**
